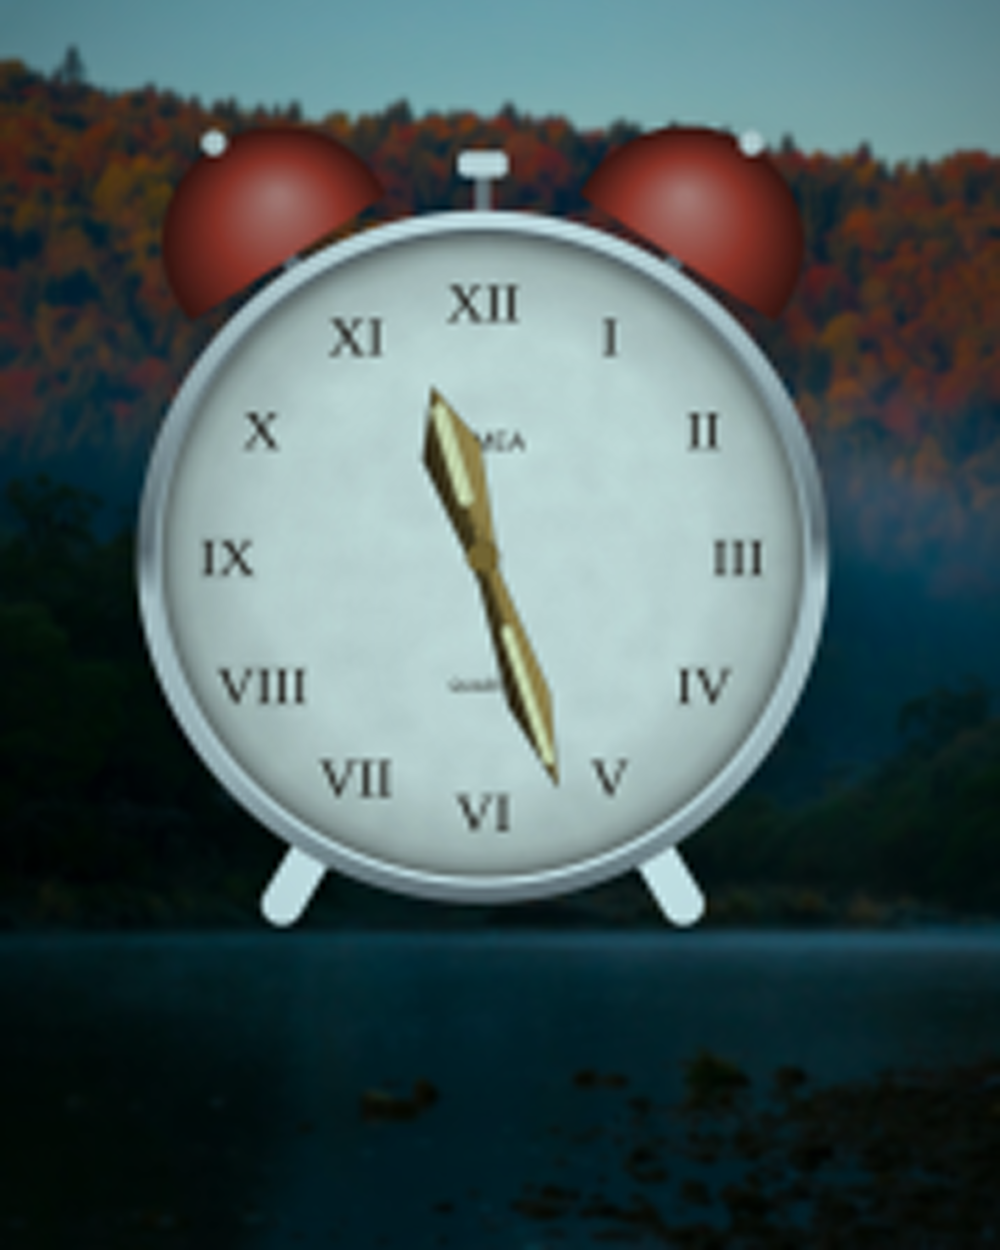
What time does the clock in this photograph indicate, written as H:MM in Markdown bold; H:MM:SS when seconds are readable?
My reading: **11:27**
